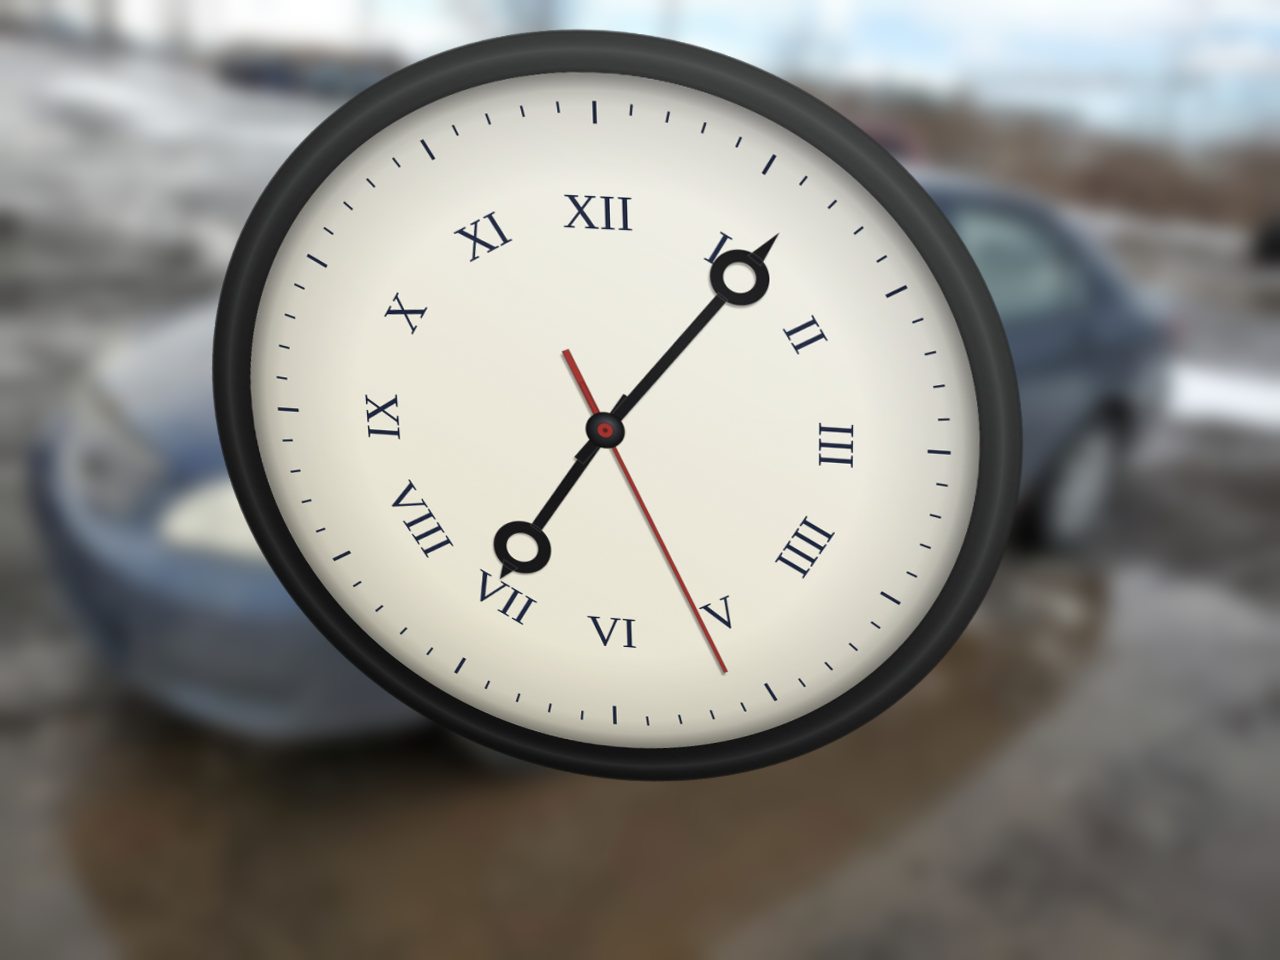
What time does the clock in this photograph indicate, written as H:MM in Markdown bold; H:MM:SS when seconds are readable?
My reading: **7:06:26**
